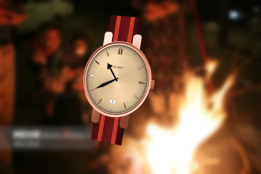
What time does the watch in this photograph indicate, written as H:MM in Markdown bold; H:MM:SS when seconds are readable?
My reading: **10:40**
